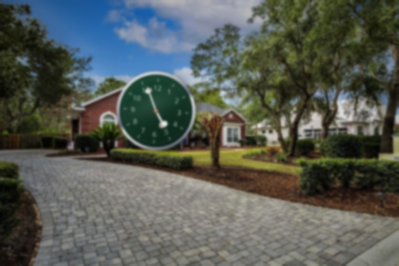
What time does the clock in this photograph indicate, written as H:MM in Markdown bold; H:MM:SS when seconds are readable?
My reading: **4:56**
